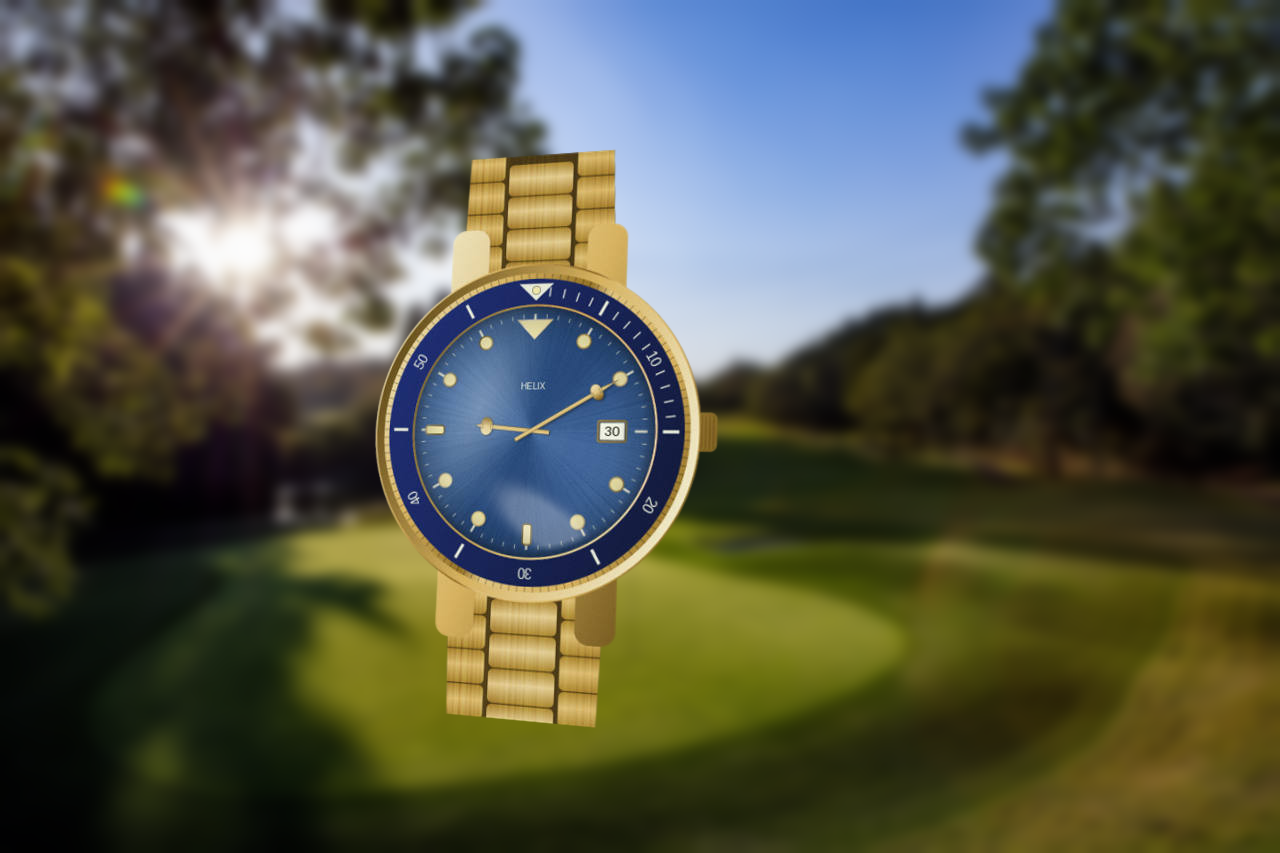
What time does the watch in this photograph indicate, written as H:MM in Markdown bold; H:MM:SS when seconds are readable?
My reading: **9:10**
